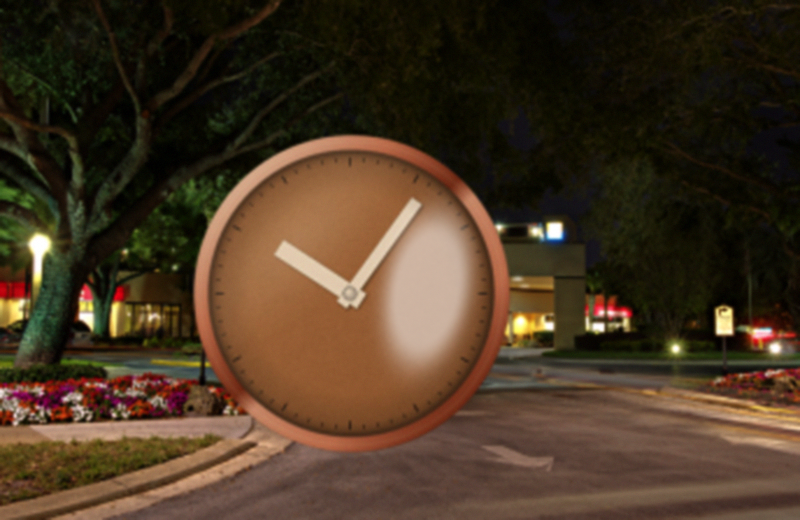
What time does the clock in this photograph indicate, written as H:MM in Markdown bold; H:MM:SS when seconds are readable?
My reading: **10:06**
